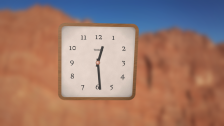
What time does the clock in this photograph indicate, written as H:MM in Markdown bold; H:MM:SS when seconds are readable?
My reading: **12:29**
